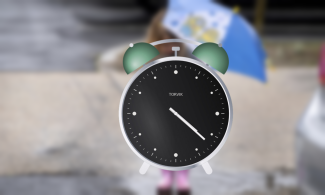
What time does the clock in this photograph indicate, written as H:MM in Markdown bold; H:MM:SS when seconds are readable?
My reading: **4:22**
